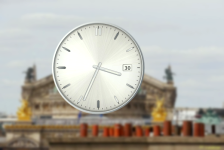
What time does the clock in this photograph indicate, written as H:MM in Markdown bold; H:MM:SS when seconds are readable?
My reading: **3:34**
